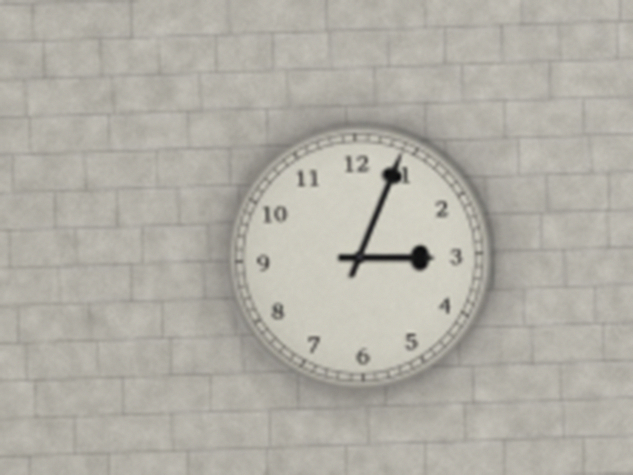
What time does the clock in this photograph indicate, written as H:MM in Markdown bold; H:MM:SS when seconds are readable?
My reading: **3:04**
